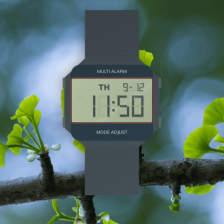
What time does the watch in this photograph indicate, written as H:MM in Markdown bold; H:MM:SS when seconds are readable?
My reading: **11:50**
